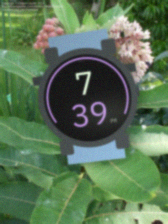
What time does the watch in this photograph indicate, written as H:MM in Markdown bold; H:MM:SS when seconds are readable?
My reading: **7:39**
